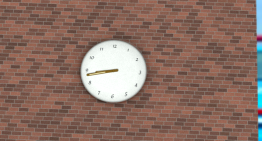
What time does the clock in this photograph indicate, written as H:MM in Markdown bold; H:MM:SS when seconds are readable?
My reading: **8:43**
